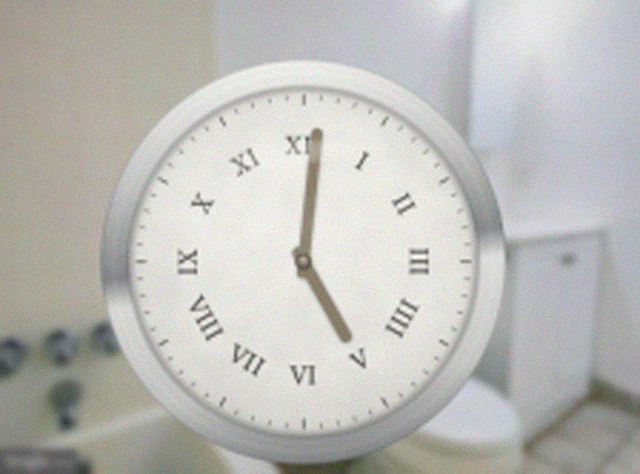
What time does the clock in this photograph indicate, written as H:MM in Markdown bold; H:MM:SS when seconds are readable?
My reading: **5:01**
